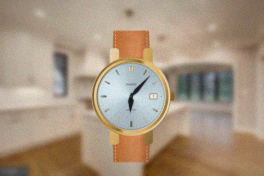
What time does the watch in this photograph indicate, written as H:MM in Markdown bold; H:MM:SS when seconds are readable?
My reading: **6:07**
